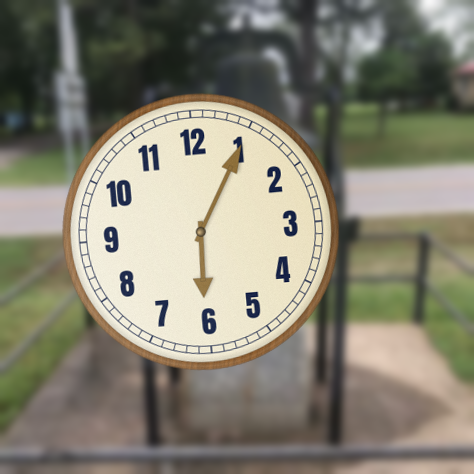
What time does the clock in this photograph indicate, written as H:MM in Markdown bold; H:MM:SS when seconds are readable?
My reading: **6:05**
